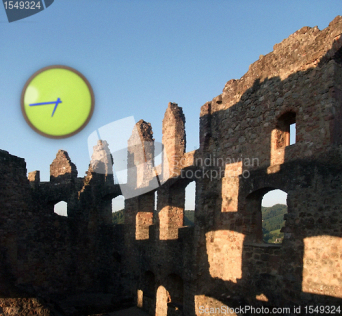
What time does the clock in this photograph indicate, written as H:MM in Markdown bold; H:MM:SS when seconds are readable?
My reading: **6:44**
